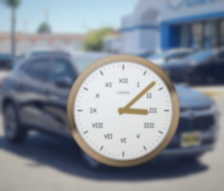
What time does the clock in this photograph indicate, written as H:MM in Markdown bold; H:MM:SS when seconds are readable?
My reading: **3:08**
